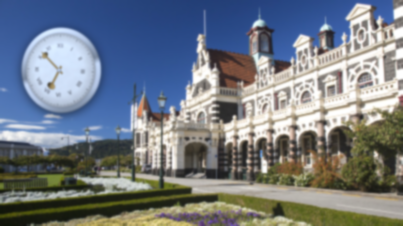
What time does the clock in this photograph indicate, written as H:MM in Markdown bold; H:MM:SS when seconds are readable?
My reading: **6:52**
